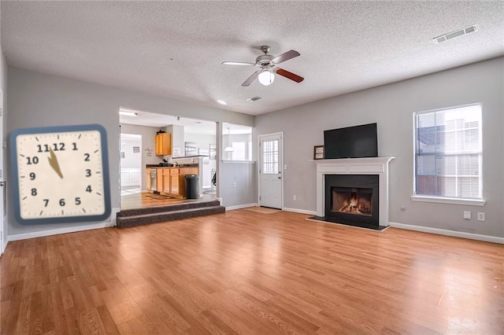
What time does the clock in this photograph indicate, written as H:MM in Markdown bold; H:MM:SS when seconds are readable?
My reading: **10:57**
